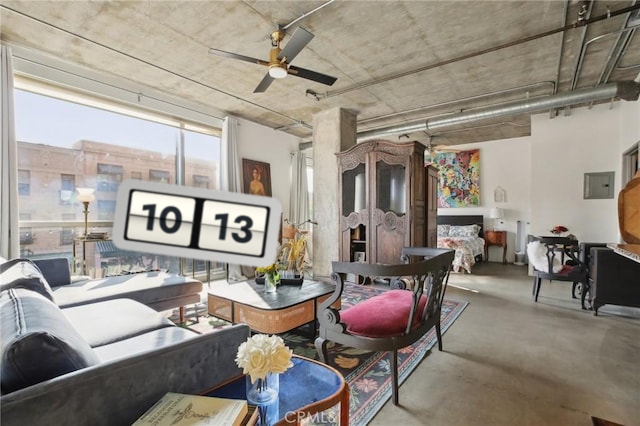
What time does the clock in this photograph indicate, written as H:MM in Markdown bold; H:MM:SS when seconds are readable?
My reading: **10:13**
